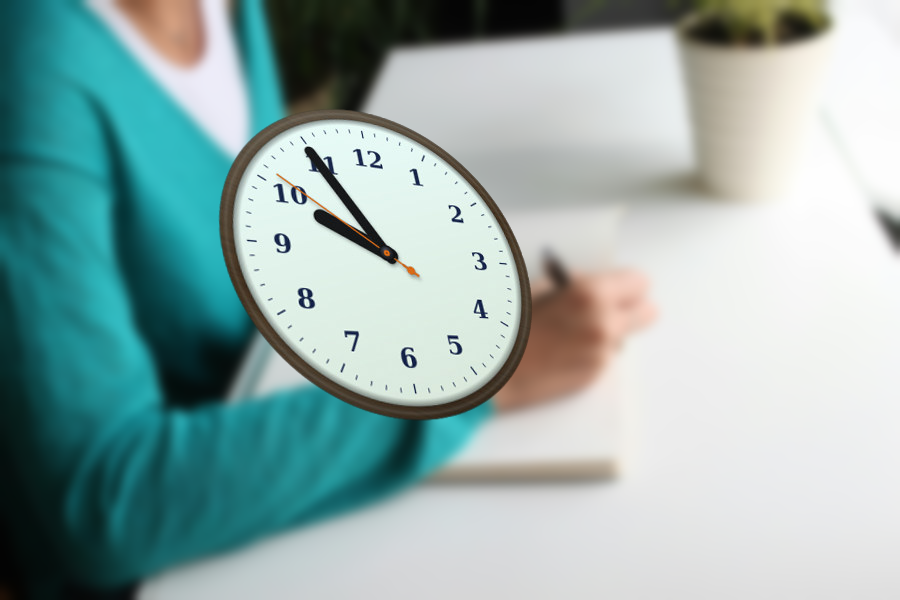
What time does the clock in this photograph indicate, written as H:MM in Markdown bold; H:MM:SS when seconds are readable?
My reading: **9:54:51**
